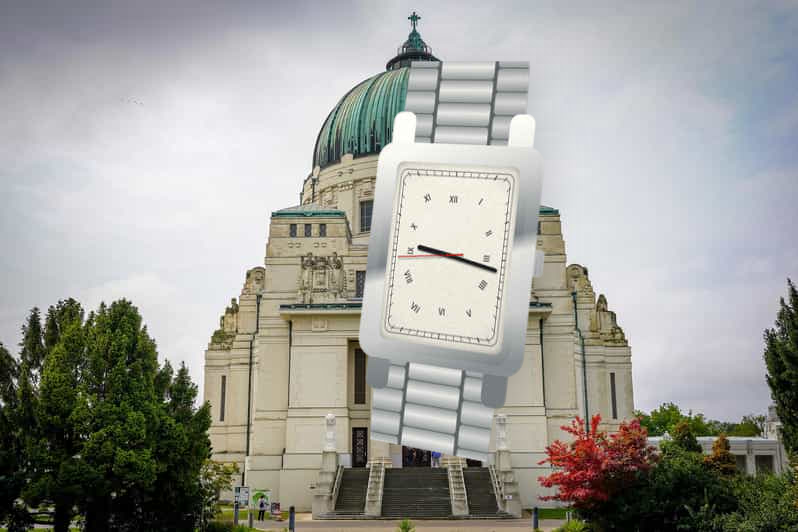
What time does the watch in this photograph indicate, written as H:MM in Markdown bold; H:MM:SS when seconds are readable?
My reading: **9:16:44**
